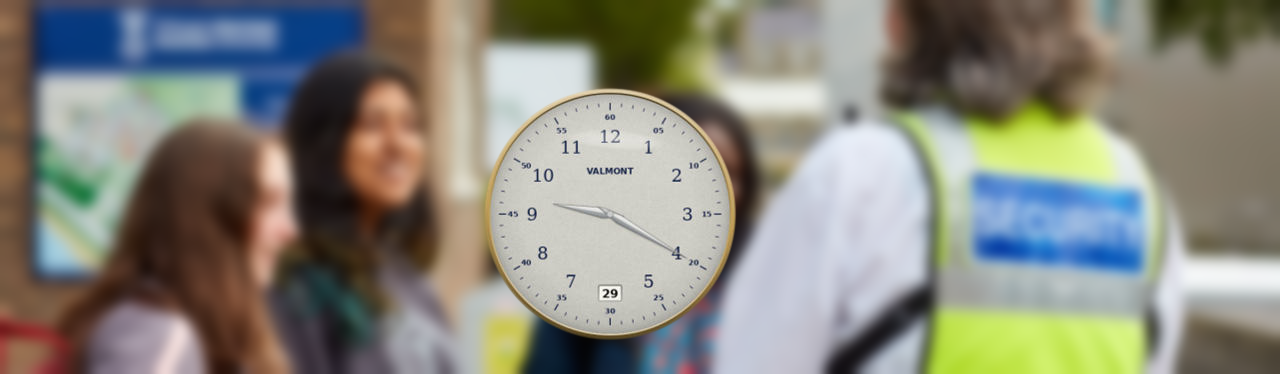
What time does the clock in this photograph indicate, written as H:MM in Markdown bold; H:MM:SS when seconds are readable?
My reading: **9:20**
